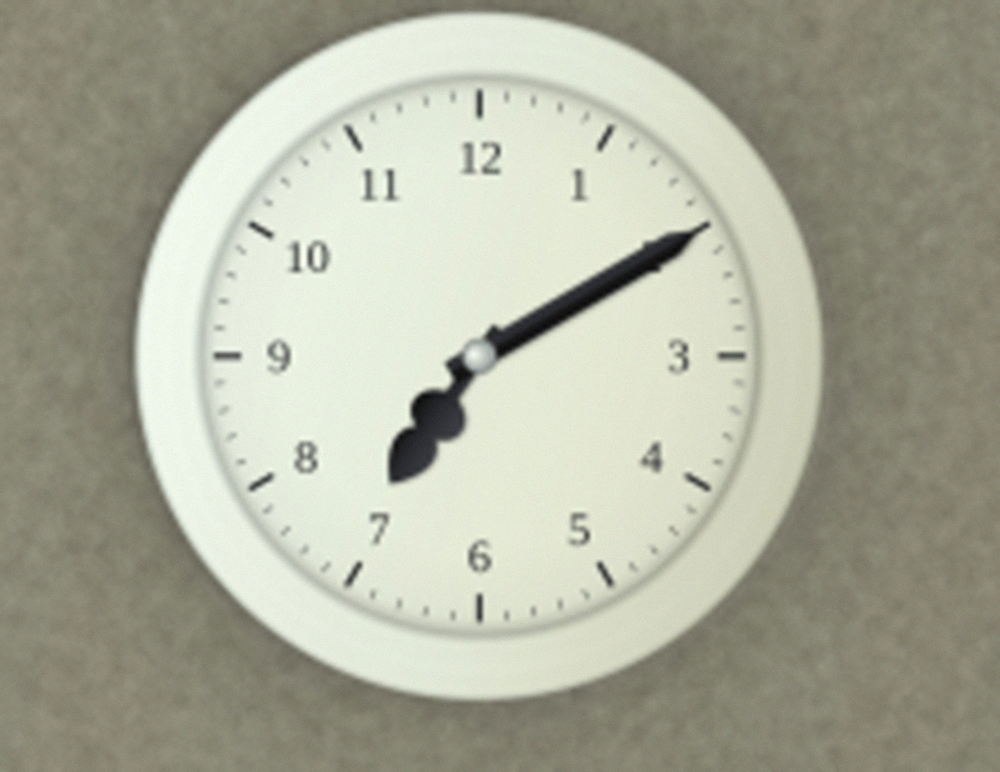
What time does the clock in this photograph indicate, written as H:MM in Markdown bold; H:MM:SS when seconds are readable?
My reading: **7:10**
